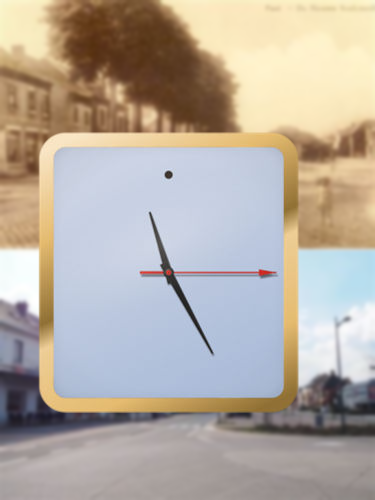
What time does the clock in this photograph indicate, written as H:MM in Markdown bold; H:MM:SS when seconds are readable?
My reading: **11:25:15**
